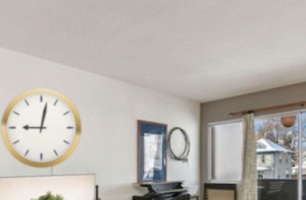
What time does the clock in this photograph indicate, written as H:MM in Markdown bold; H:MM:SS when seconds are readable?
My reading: **9:02**
